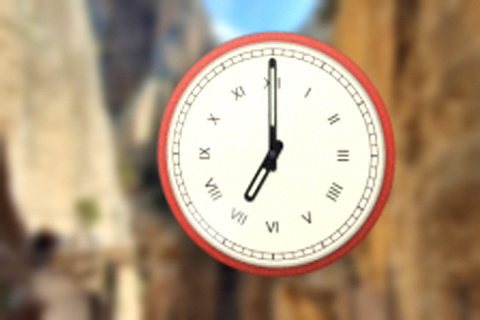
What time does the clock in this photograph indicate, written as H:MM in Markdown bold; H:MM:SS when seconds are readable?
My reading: **7:00**
